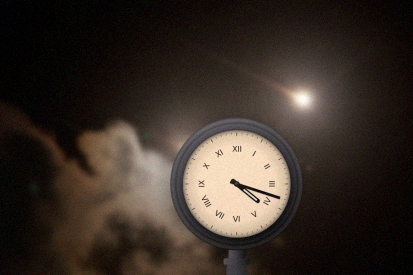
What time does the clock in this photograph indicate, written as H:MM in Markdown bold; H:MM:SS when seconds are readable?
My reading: **4:18**
